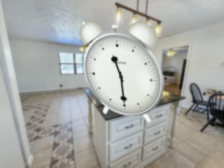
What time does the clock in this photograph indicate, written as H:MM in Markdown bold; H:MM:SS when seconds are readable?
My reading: **11:30**
